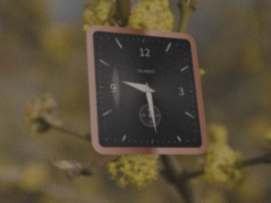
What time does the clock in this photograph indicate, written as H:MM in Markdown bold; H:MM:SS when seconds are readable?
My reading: **9:29**
